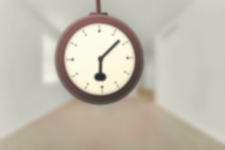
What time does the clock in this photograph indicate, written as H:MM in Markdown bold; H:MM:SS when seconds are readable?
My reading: **6:08**
